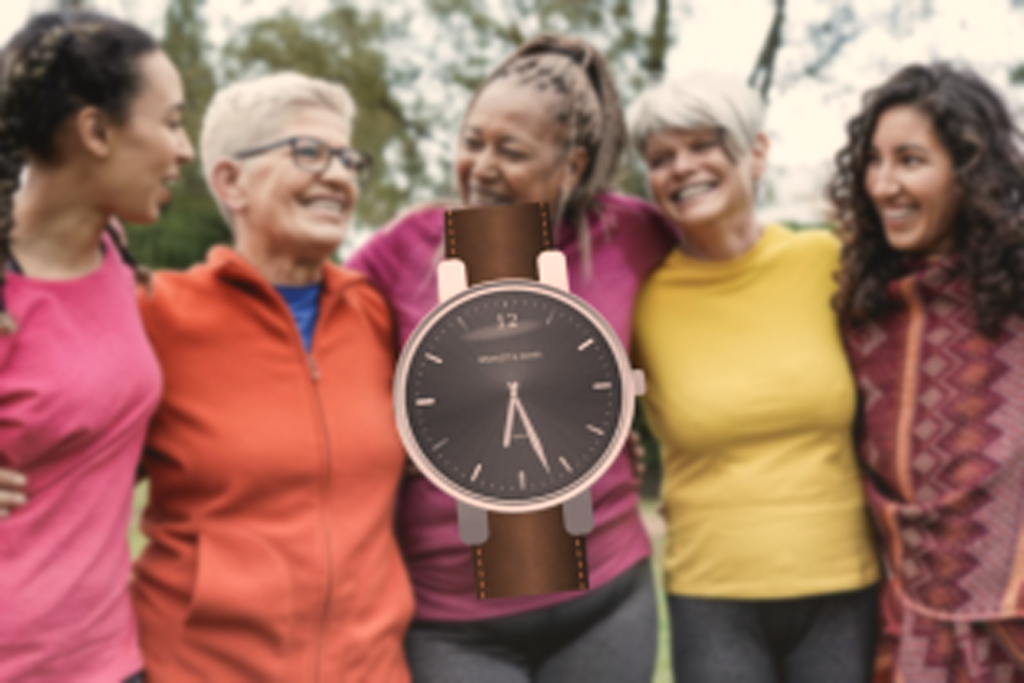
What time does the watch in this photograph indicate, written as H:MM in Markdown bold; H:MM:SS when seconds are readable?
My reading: **6:27**
